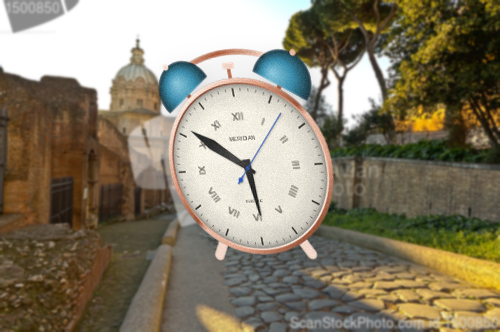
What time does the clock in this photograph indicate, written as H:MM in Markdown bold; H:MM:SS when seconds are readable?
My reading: **5:51:07**
